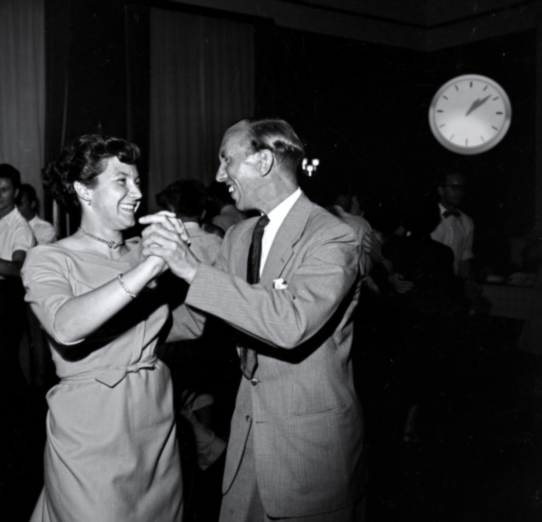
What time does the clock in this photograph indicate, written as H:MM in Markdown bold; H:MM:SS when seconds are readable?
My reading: **1:08**
